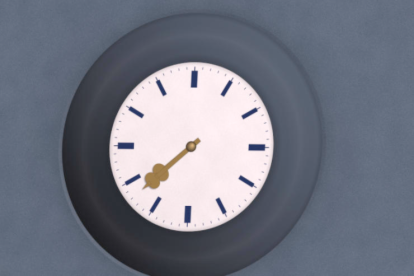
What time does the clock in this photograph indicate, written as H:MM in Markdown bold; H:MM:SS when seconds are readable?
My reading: **7:38**
